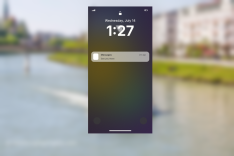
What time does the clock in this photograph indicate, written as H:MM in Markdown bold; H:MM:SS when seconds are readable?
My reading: **1:27**
